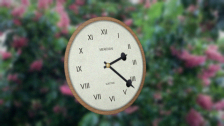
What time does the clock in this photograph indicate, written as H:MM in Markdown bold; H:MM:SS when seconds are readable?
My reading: **2:22**
